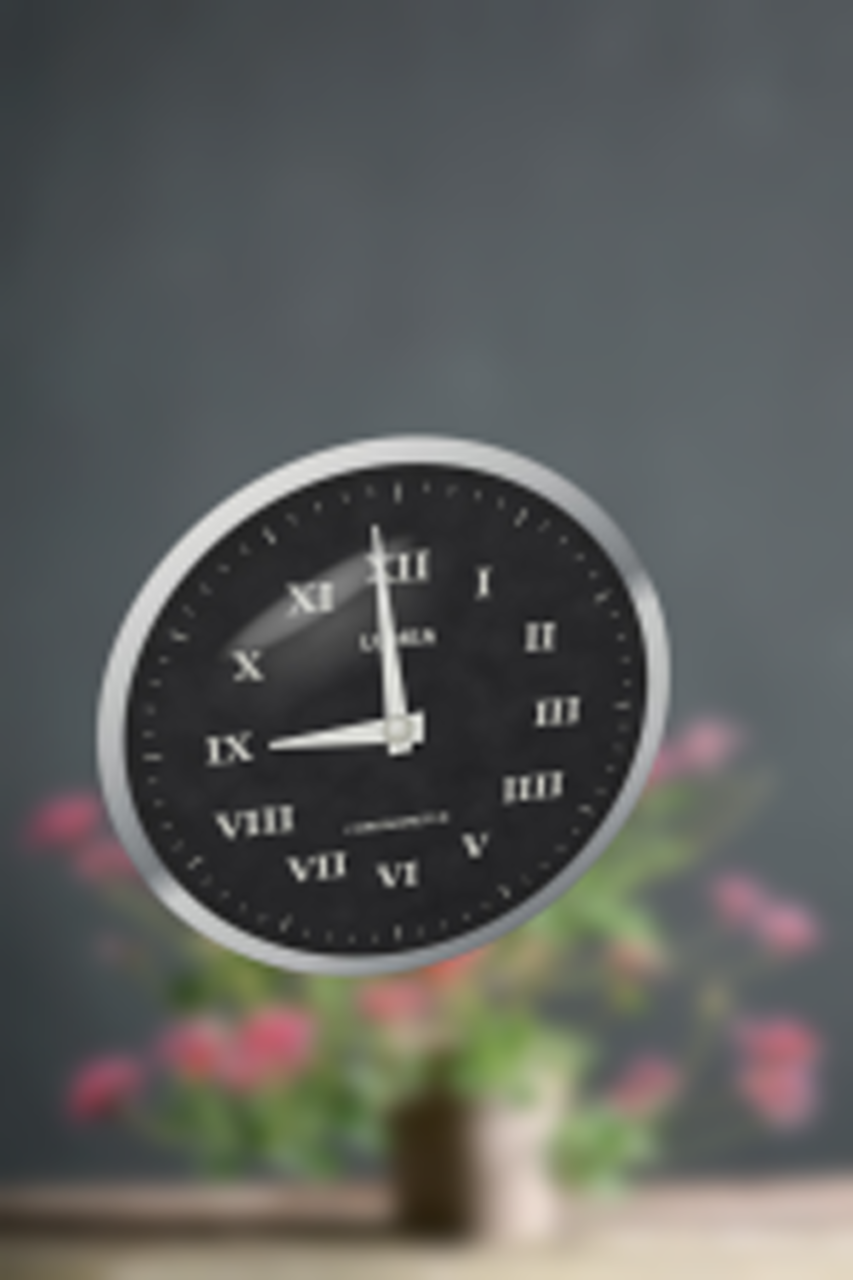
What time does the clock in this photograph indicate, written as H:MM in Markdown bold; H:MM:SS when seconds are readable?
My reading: **8:59**
